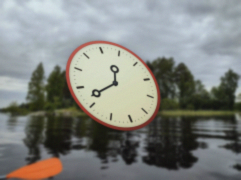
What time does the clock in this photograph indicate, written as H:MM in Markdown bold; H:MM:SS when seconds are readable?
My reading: **12:42**
